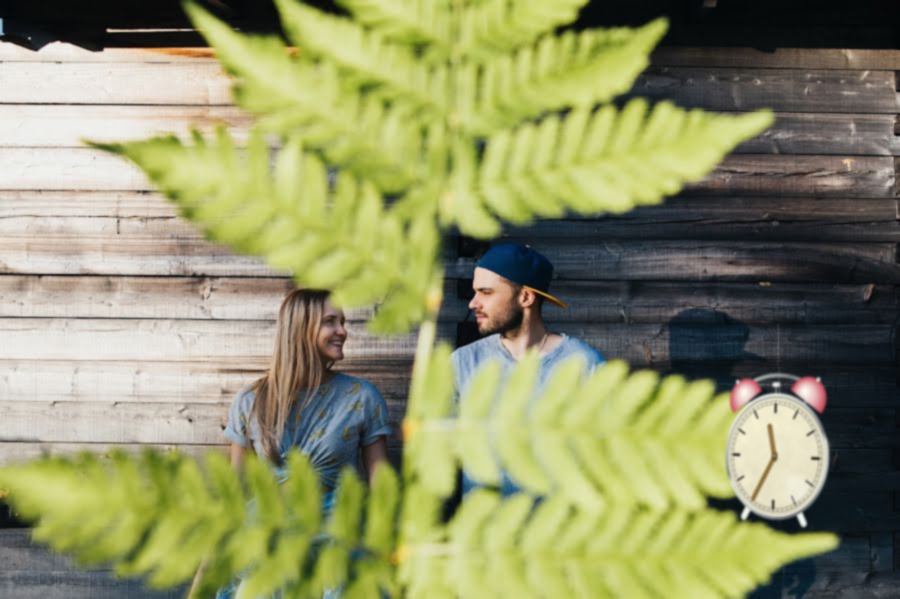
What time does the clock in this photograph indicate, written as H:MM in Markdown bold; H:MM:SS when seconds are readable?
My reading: **11:35**
